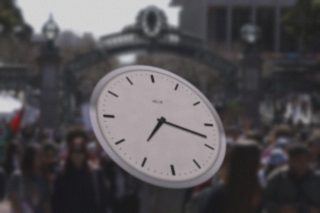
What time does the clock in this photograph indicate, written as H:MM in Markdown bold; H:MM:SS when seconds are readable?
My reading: **7:18**
